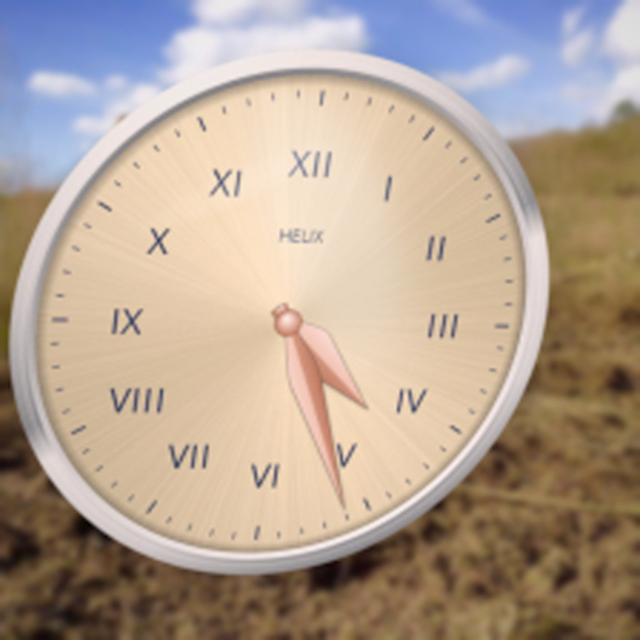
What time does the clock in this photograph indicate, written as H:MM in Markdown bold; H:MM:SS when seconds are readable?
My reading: **4:26**
